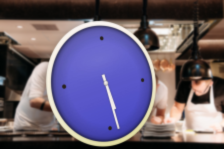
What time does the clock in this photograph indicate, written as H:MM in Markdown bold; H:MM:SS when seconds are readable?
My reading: **5:28**
